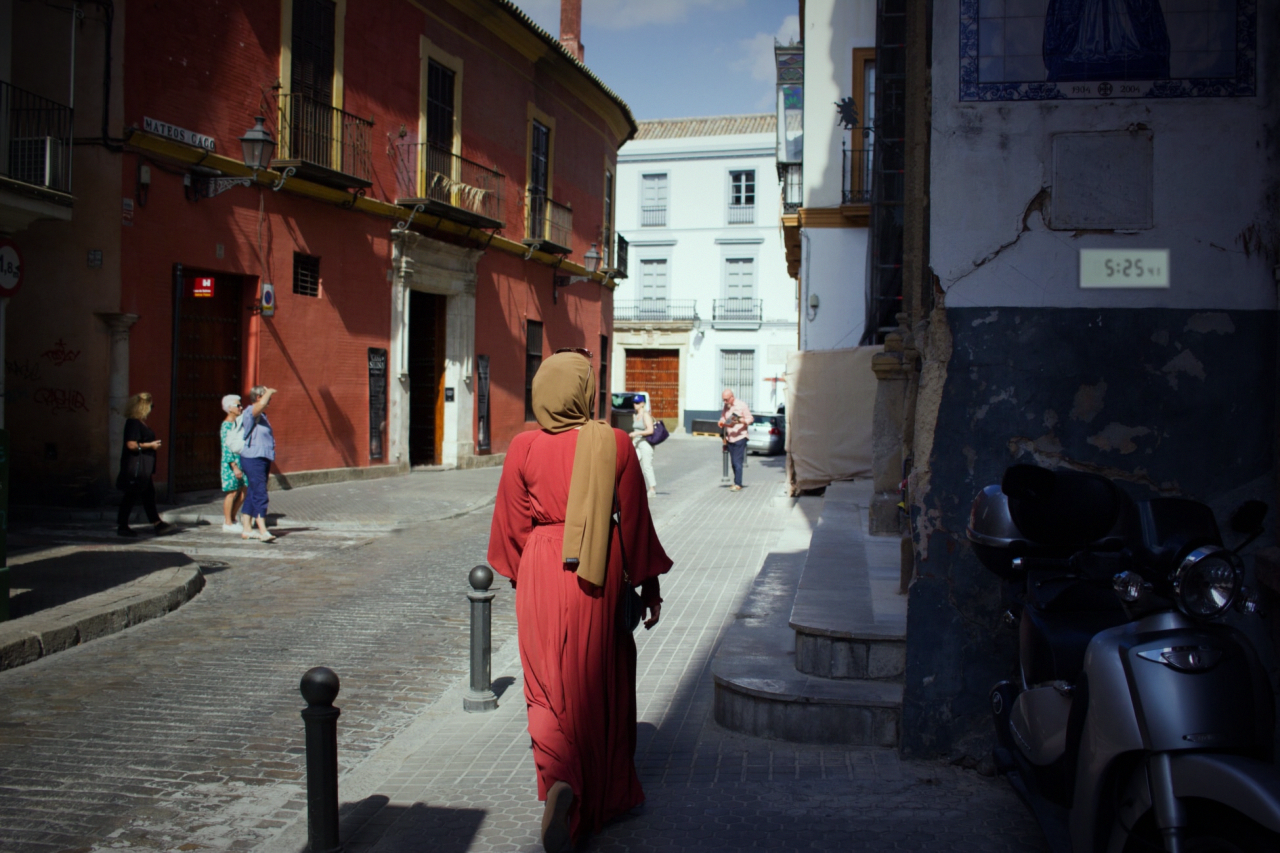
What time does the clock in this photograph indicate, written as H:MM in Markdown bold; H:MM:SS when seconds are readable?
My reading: **5:25**
